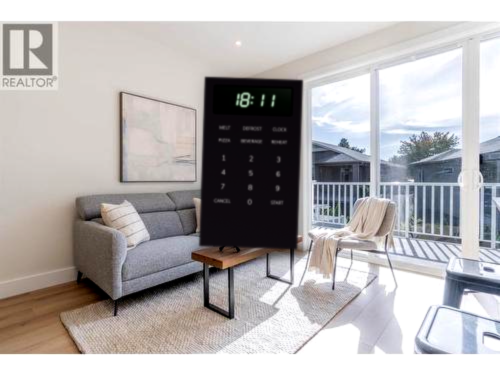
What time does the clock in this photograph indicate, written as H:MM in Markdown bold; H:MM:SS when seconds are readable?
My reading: **18:11**
